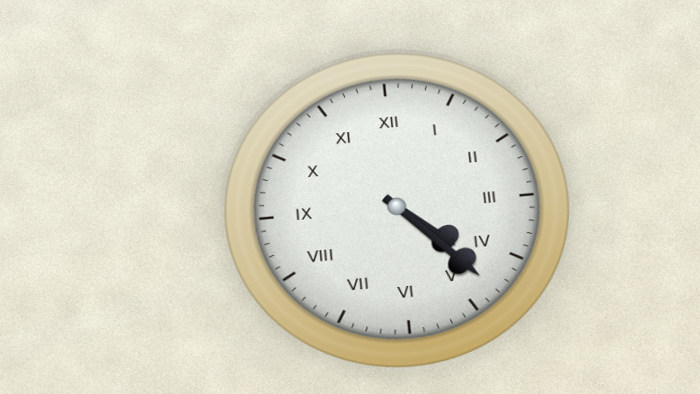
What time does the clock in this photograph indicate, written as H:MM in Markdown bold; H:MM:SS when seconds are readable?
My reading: **4:23**
